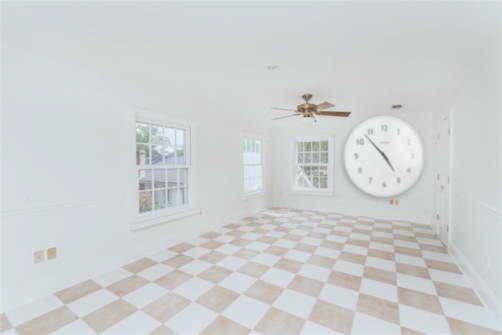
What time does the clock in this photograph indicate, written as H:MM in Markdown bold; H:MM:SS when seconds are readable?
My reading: **4:53**
